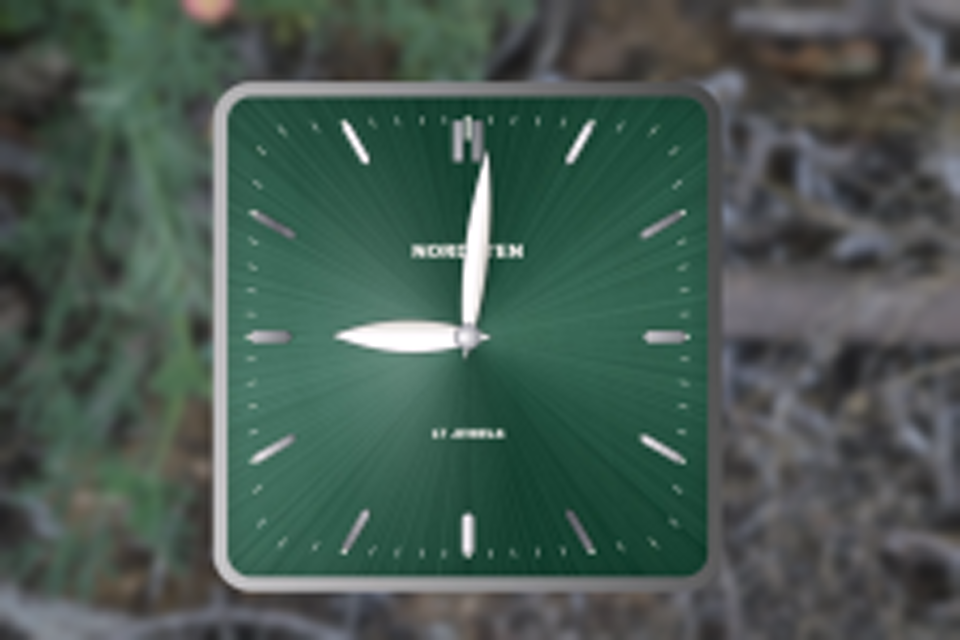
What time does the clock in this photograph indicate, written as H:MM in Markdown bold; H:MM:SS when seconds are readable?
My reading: **9:01**
